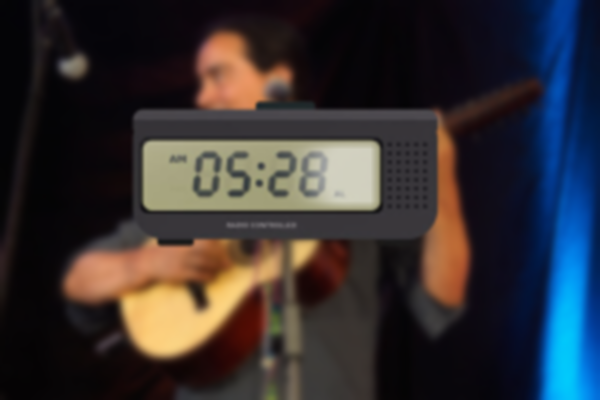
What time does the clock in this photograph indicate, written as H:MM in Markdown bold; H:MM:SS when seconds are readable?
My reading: **5:28**
